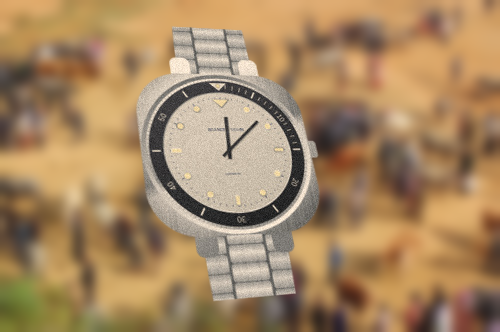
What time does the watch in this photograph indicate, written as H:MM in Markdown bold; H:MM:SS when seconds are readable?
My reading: **12:08**
